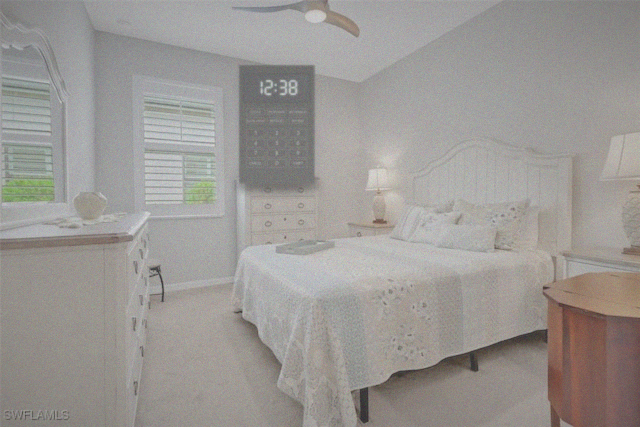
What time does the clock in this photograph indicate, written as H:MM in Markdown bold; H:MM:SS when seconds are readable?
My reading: **12:38**
